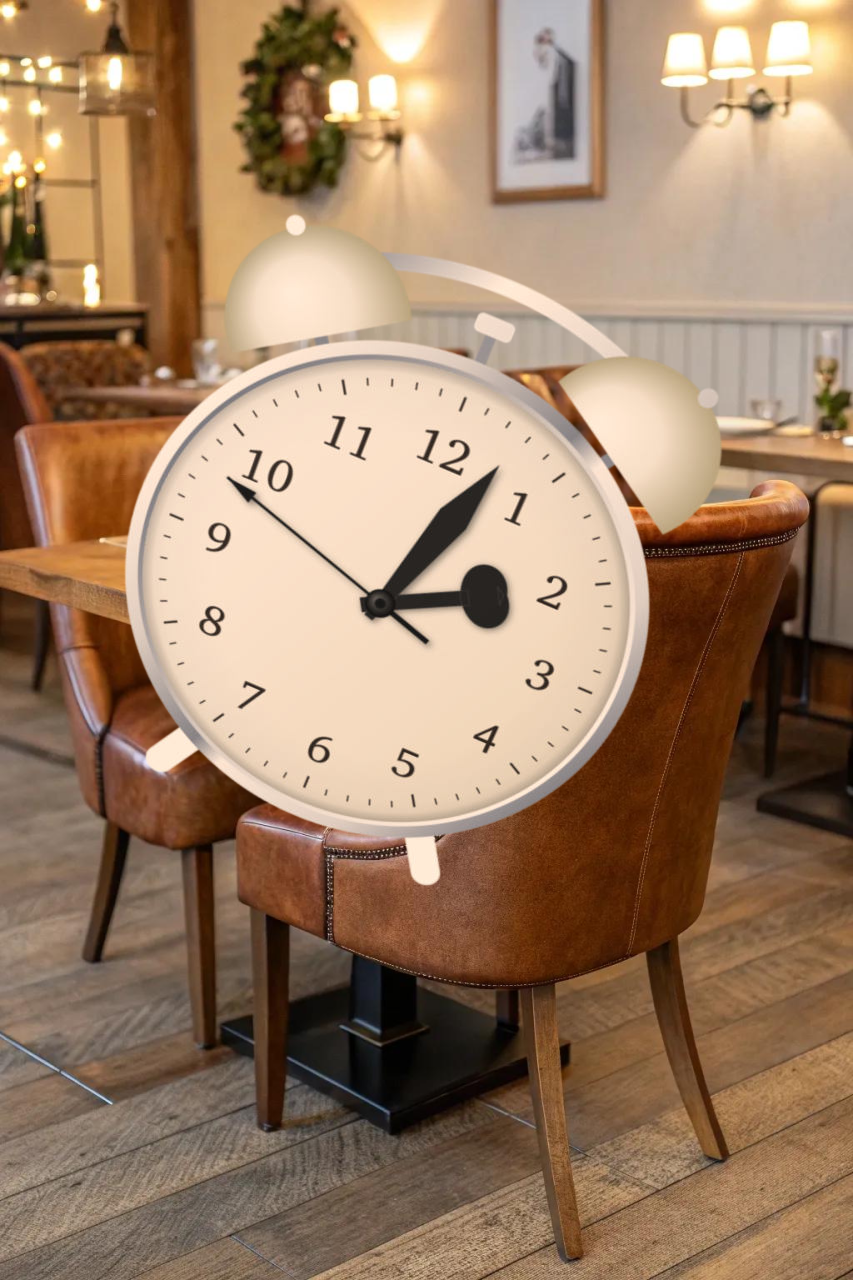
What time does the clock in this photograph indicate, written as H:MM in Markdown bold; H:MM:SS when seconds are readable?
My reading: **2:02:48**
